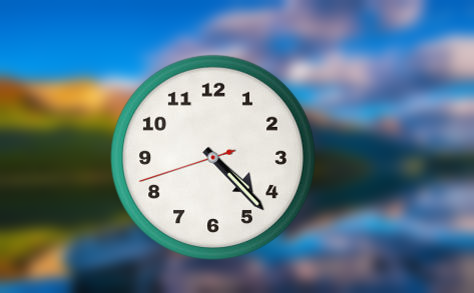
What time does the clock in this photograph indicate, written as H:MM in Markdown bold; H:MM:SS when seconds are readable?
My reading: **4:22:42**
